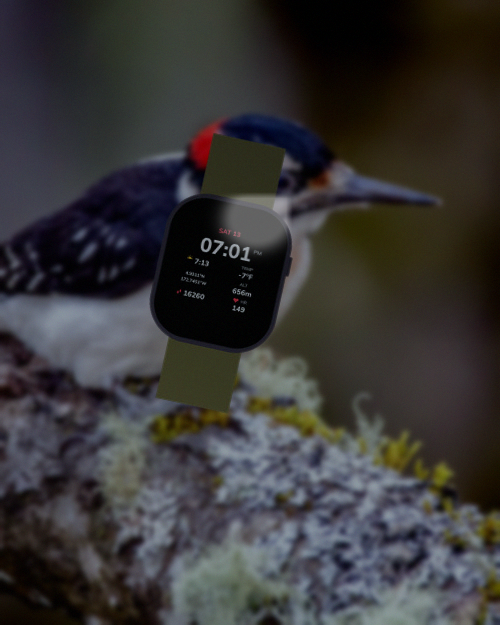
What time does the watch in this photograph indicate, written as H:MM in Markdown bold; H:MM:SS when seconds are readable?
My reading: **7:01**
